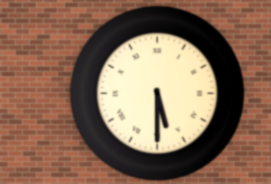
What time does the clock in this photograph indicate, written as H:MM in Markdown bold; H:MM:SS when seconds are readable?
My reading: **5:30**
